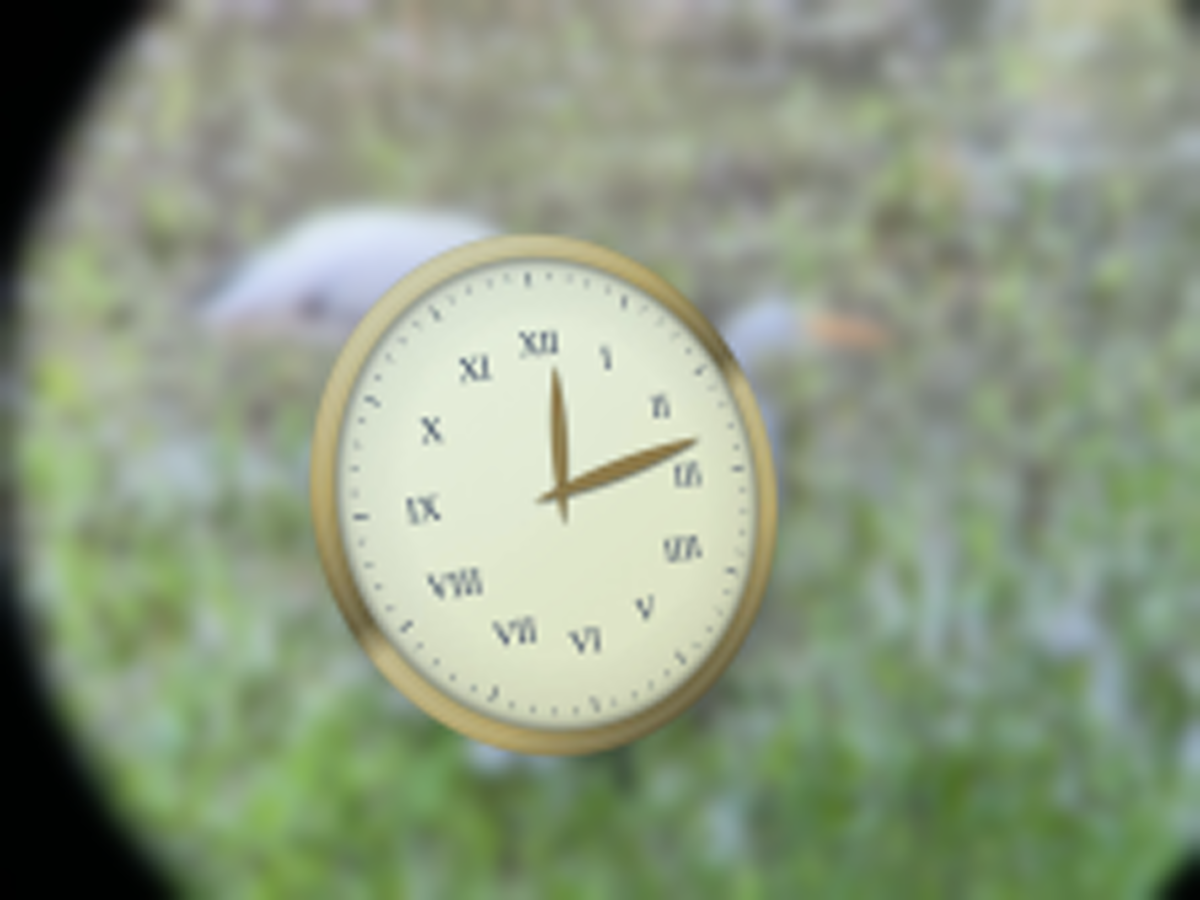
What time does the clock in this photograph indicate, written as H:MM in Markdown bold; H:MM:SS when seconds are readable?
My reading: **12:13**
